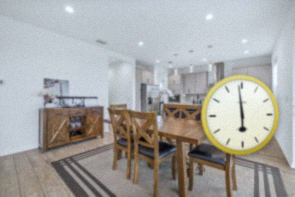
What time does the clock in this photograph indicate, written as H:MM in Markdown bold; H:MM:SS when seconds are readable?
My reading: **5:59**
